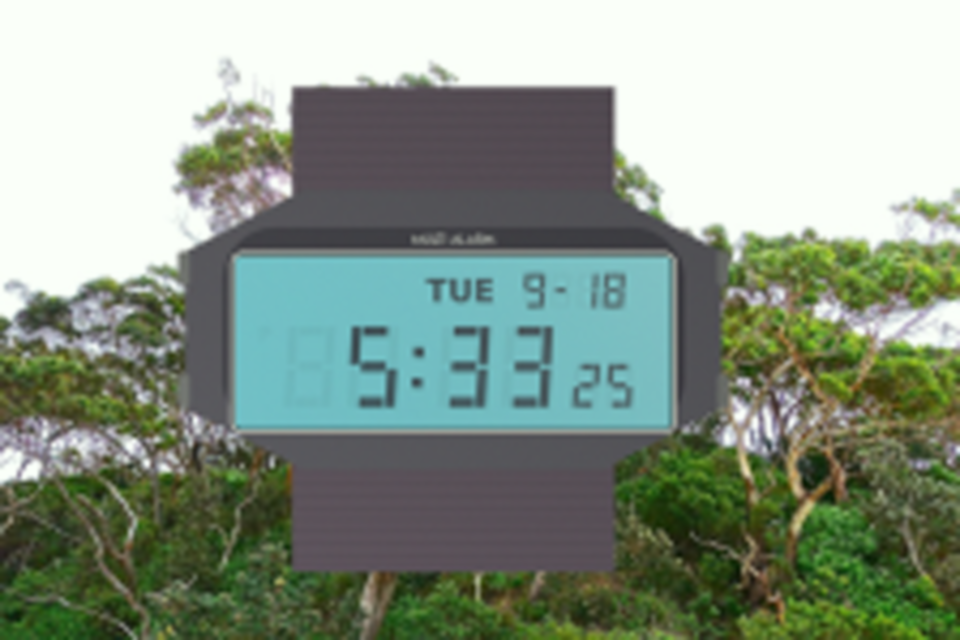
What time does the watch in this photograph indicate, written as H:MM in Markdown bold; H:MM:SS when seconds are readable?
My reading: **5:33:25**
